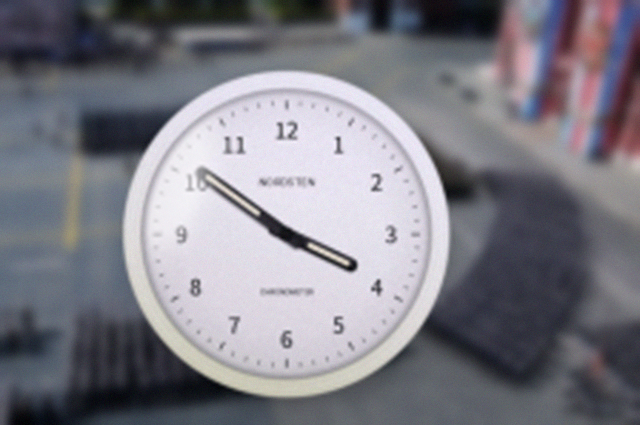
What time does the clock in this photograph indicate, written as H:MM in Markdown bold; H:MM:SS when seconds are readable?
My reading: **3:51**
